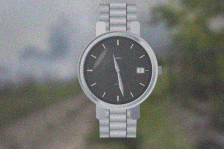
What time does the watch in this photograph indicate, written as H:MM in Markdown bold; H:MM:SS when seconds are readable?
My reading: **11:28**
